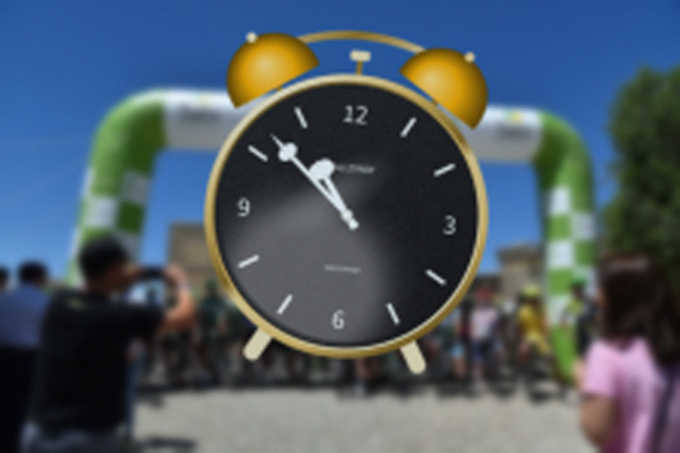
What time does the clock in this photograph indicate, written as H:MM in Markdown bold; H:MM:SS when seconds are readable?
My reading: **10:52**
